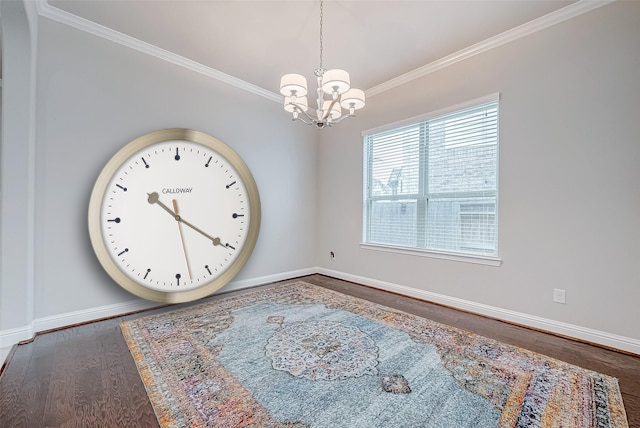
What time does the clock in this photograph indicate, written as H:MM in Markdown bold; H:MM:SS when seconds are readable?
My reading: **10:20:28**
